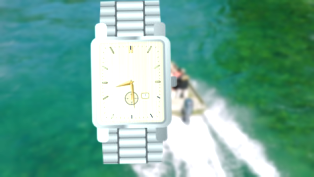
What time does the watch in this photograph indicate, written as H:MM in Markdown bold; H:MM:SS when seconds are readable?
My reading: **8:29**
